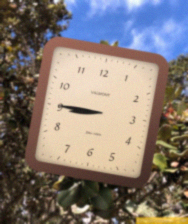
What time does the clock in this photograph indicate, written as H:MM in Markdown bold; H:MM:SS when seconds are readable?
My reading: **8:45**
